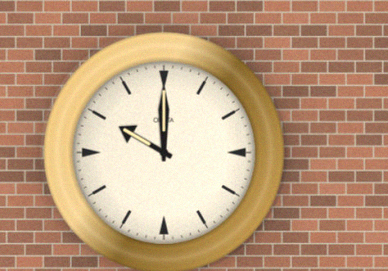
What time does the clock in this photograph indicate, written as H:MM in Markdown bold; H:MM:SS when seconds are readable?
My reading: **10:00**
